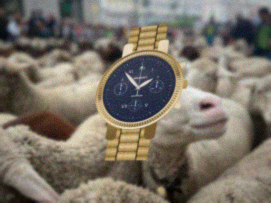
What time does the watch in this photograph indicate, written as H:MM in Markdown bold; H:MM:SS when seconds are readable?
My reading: **1:53**
